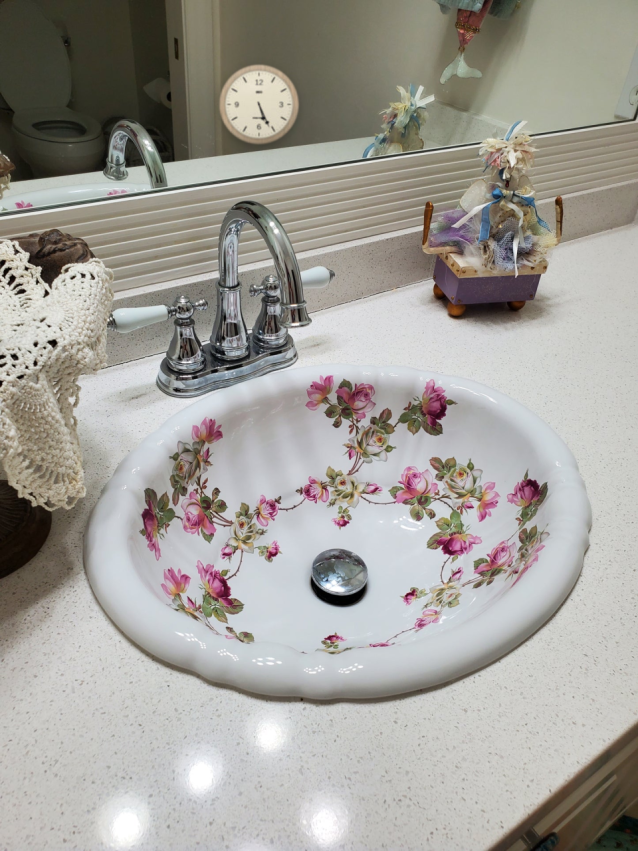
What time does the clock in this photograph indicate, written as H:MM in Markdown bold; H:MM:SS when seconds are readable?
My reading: **5:26**
